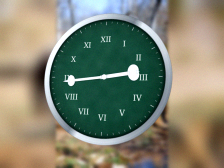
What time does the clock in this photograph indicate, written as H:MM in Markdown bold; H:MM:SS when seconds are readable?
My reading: **2:44**
